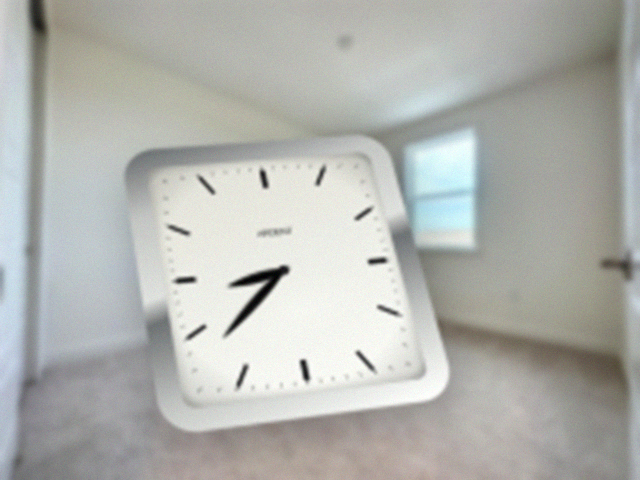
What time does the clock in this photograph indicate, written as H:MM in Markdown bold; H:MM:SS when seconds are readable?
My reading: **8:38**
